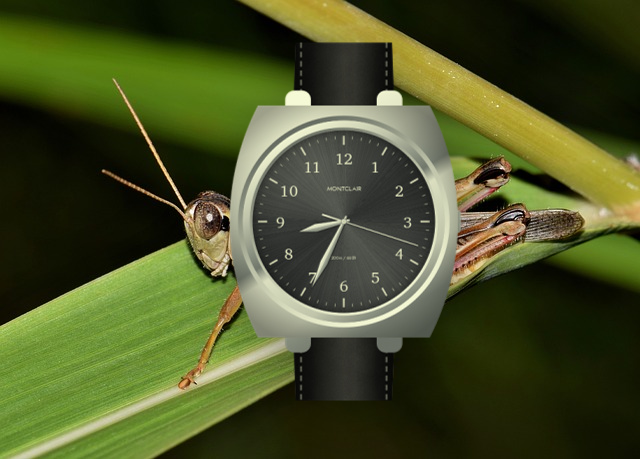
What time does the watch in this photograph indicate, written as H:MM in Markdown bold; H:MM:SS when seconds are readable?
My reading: **8:34:18**
